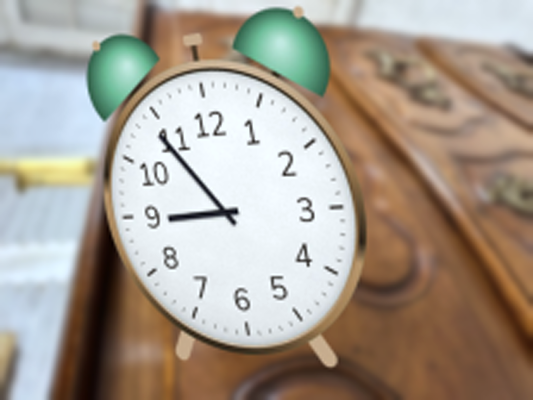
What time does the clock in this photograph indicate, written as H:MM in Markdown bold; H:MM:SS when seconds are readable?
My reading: **8:54**
